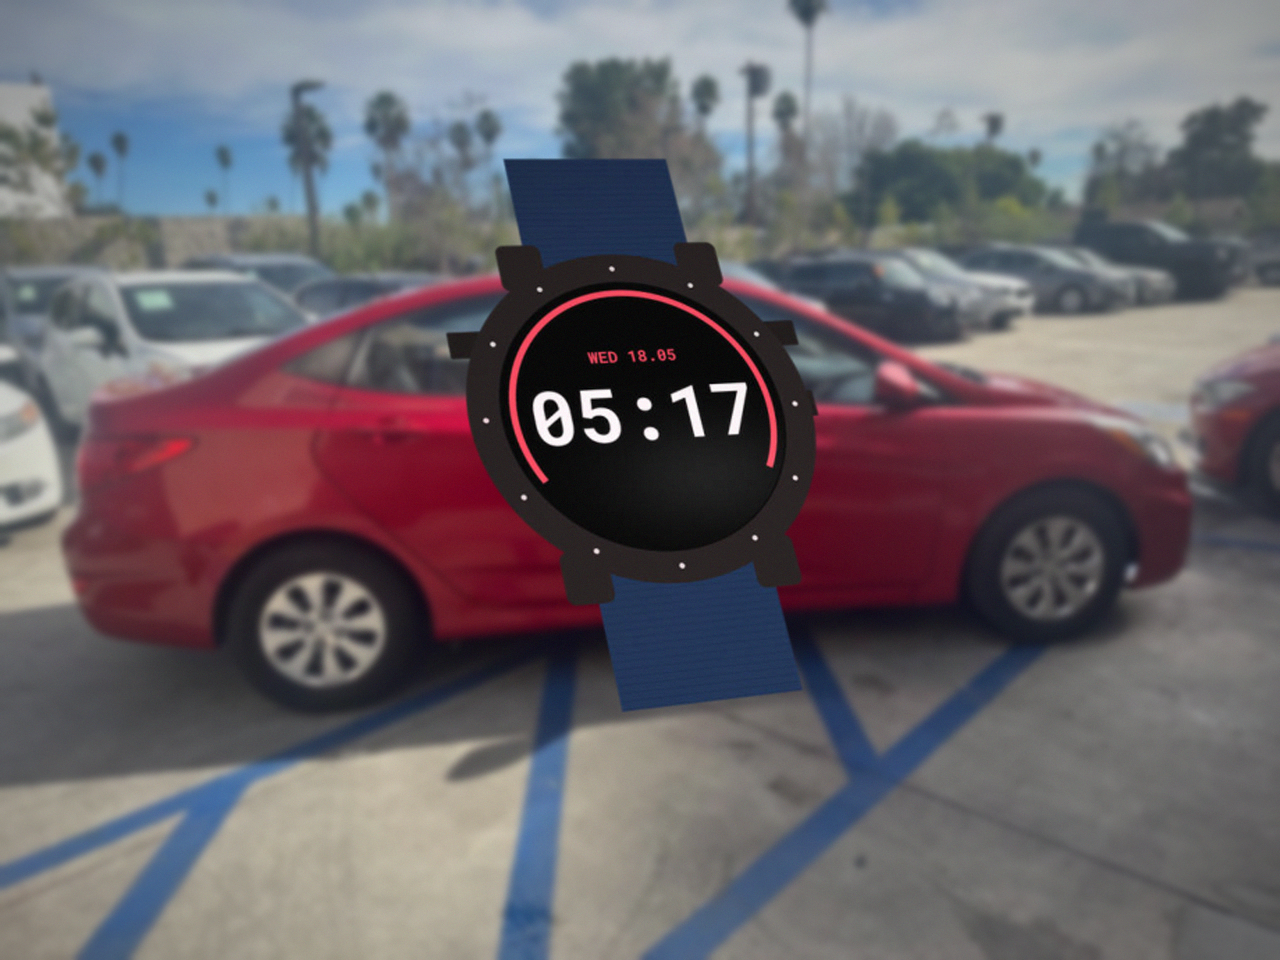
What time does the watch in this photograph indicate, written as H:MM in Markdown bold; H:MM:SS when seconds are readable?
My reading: **5:17**
